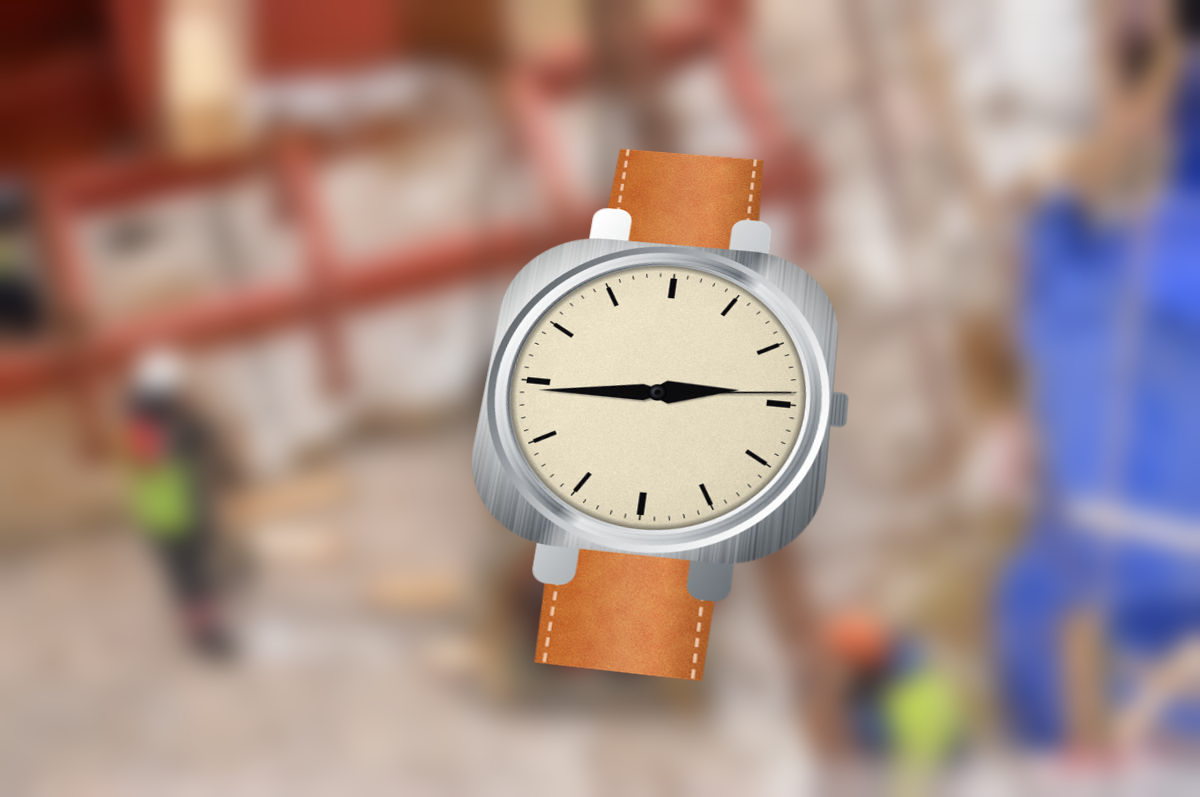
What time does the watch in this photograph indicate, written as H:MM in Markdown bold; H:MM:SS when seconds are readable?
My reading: **2:44:14**
